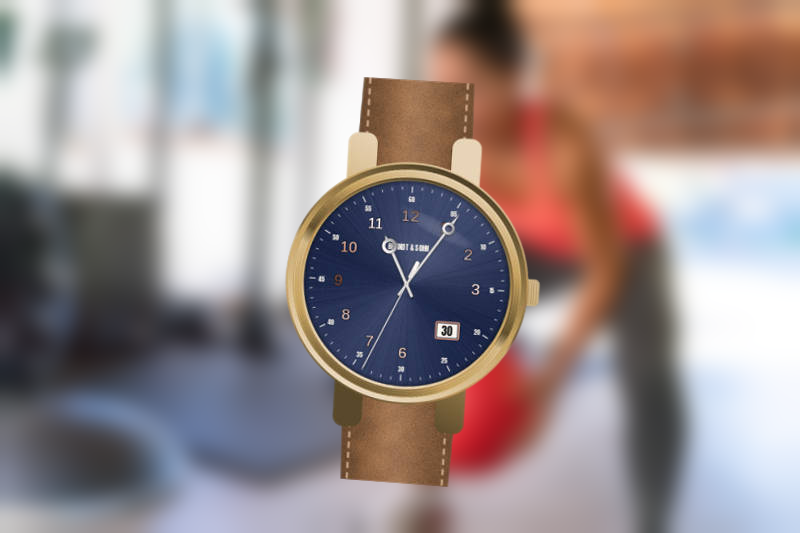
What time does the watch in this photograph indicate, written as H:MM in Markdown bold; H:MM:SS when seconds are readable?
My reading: **11:05:34**
